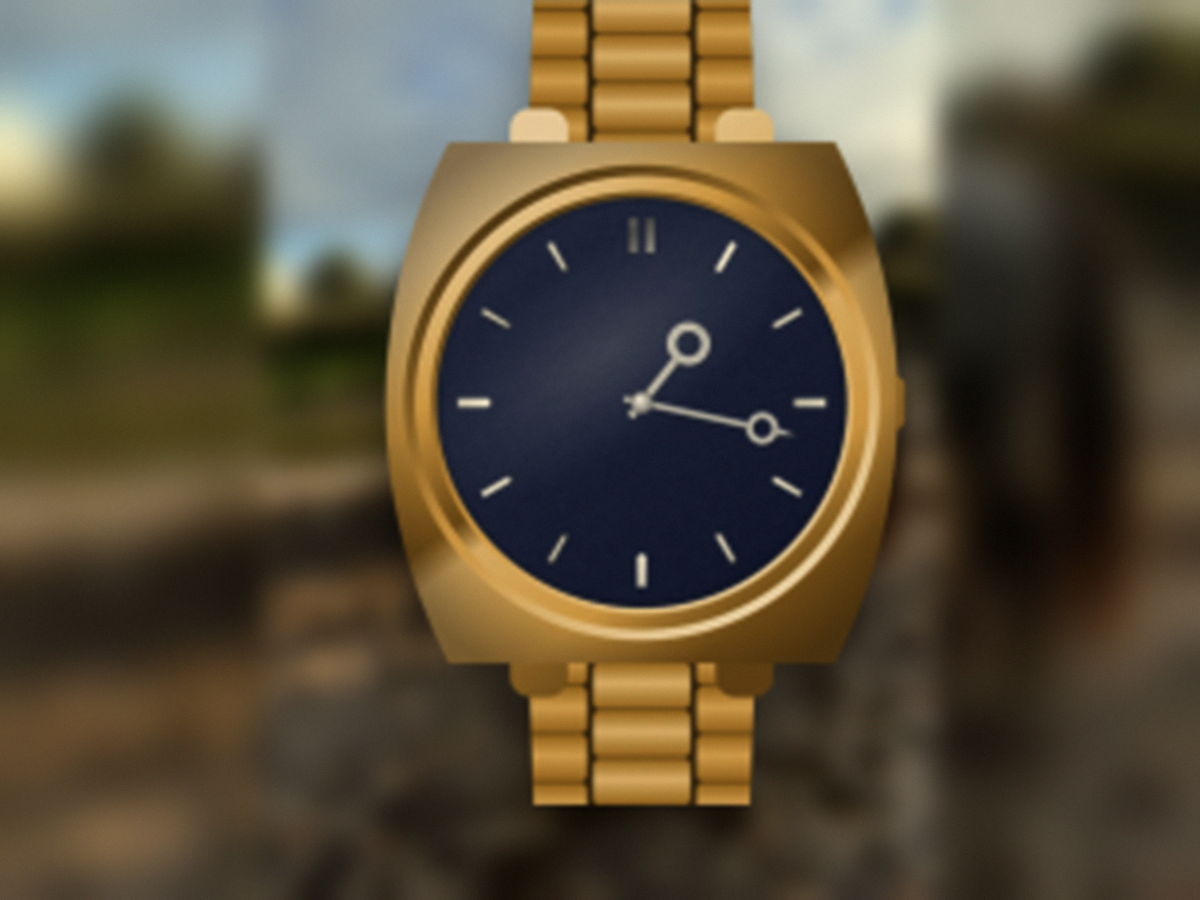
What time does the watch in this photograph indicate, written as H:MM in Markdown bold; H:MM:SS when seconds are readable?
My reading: **1:17**
